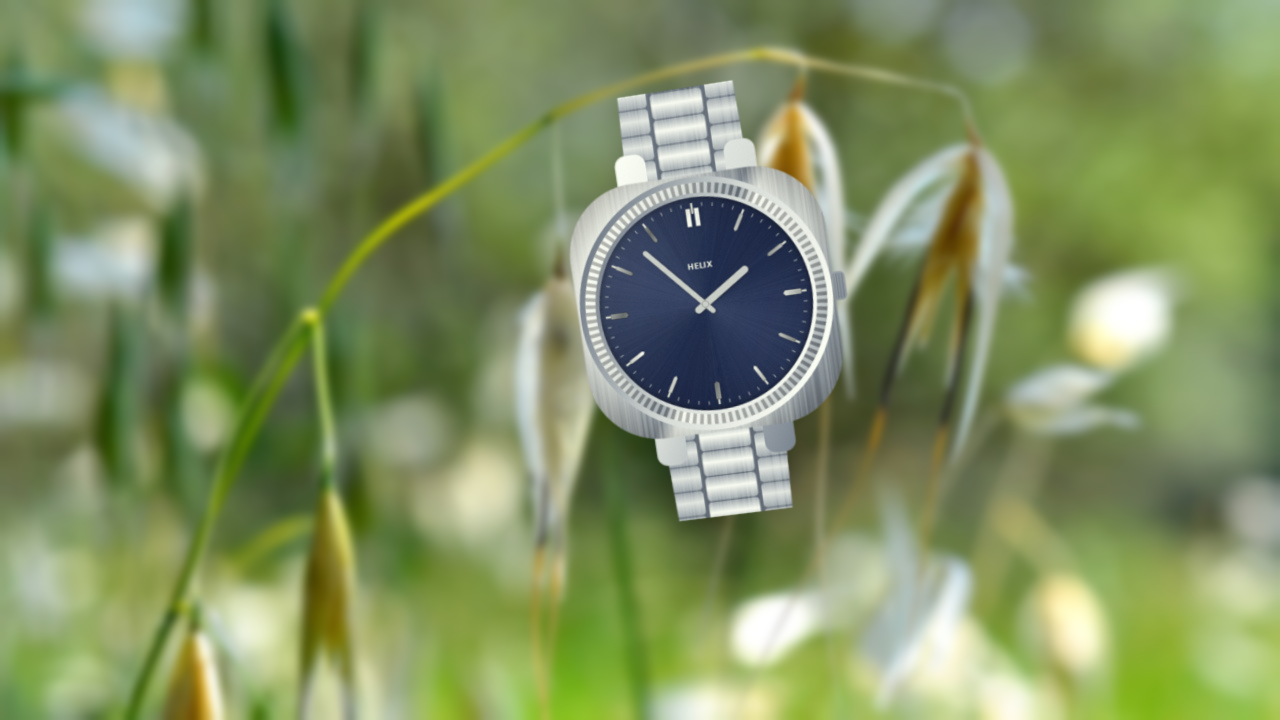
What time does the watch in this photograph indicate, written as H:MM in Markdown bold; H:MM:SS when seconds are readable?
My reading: **1:53**
